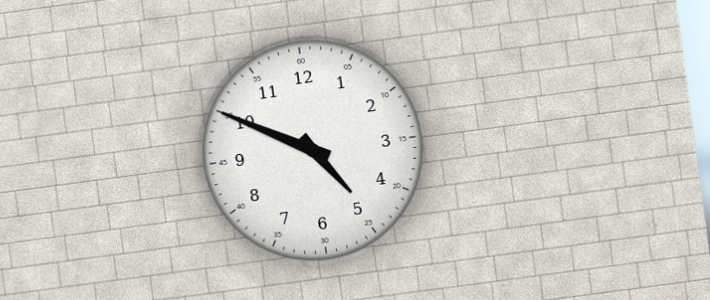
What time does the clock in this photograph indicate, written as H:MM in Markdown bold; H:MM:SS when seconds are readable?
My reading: **4:50**
